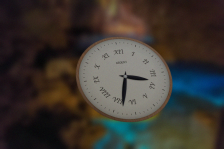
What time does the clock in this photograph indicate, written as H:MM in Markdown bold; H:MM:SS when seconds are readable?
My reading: **3:33**
